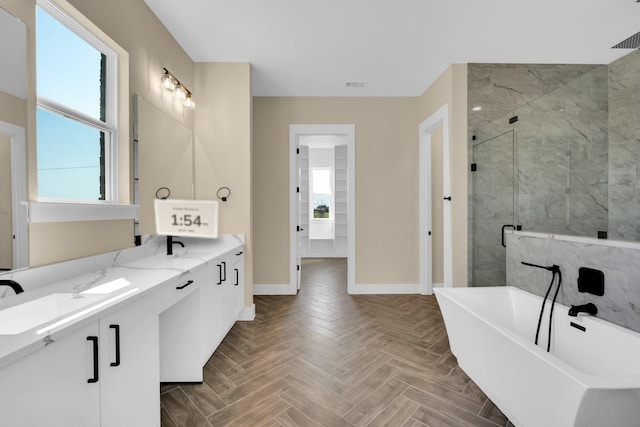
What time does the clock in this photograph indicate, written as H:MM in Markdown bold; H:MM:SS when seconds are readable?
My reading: **1:54**
